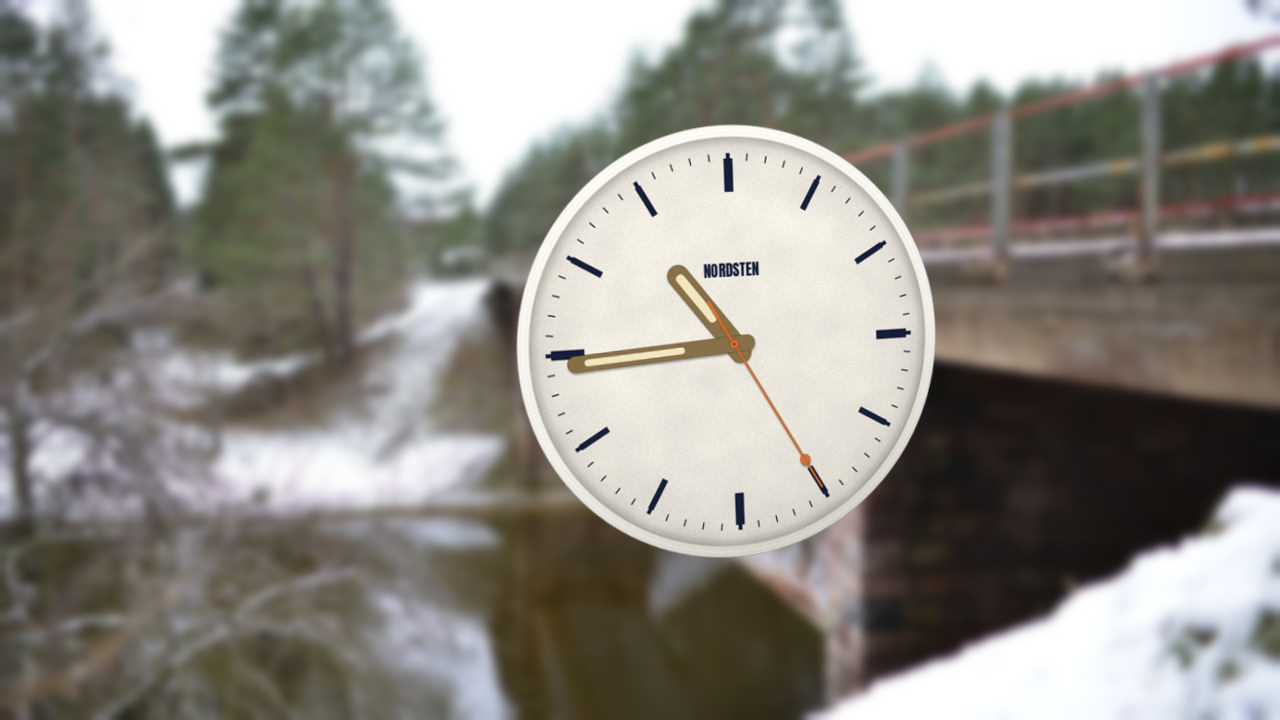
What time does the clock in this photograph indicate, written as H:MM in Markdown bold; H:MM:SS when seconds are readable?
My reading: **10:44:25**
